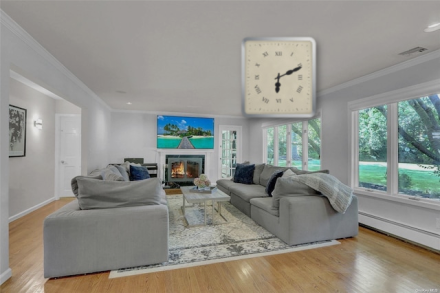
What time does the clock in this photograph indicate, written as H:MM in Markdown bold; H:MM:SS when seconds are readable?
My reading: **6:11**
